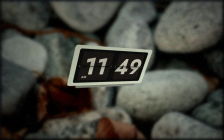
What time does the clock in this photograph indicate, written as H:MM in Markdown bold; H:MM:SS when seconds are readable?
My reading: **11:49**
